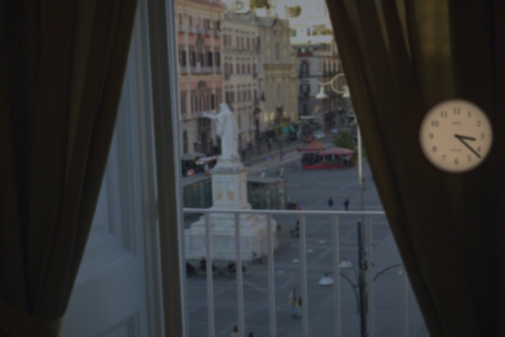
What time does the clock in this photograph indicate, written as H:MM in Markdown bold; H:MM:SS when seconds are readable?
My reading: **3:22**
